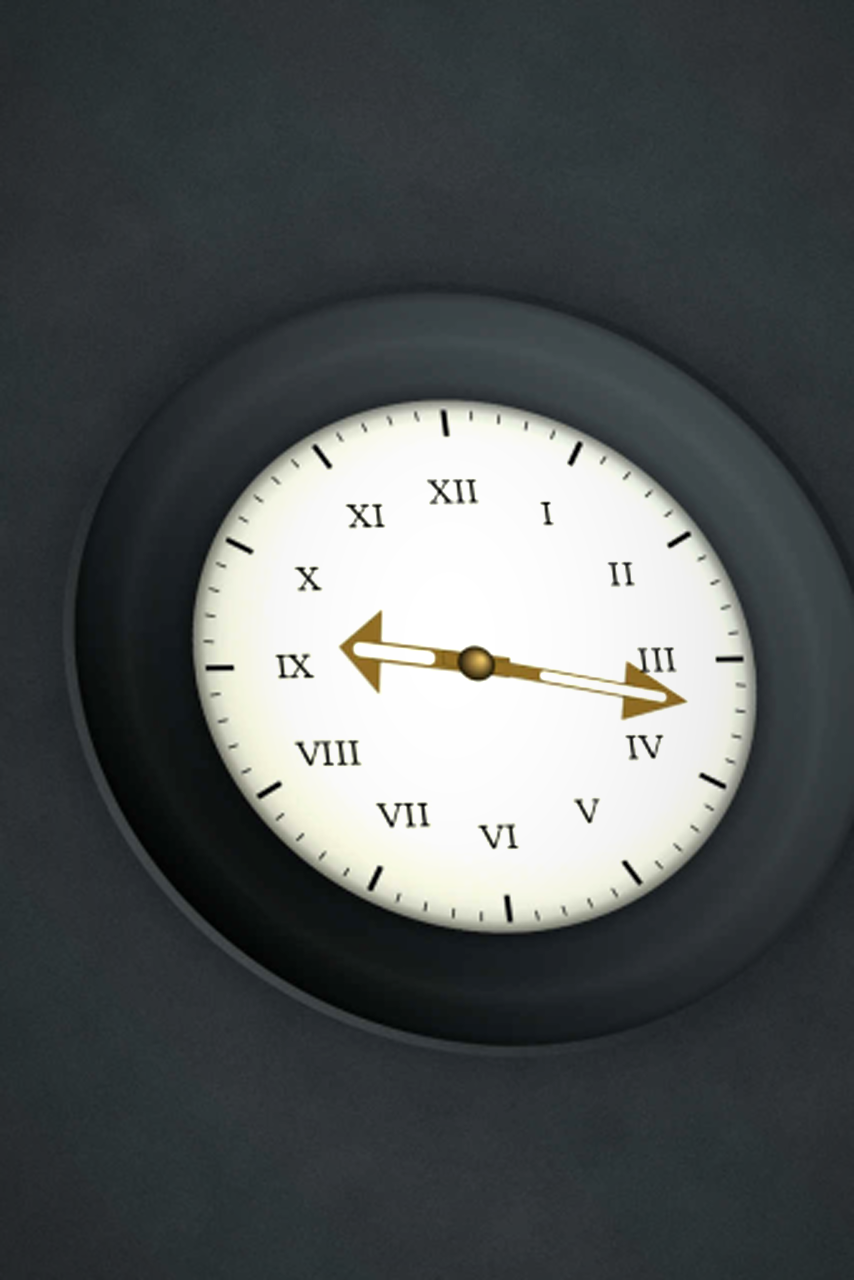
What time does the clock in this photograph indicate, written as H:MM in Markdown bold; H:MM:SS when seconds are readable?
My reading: **9:17**
